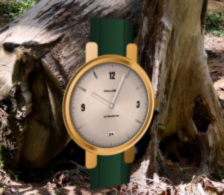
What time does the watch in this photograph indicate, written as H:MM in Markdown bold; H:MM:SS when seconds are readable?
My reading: **10:04**
